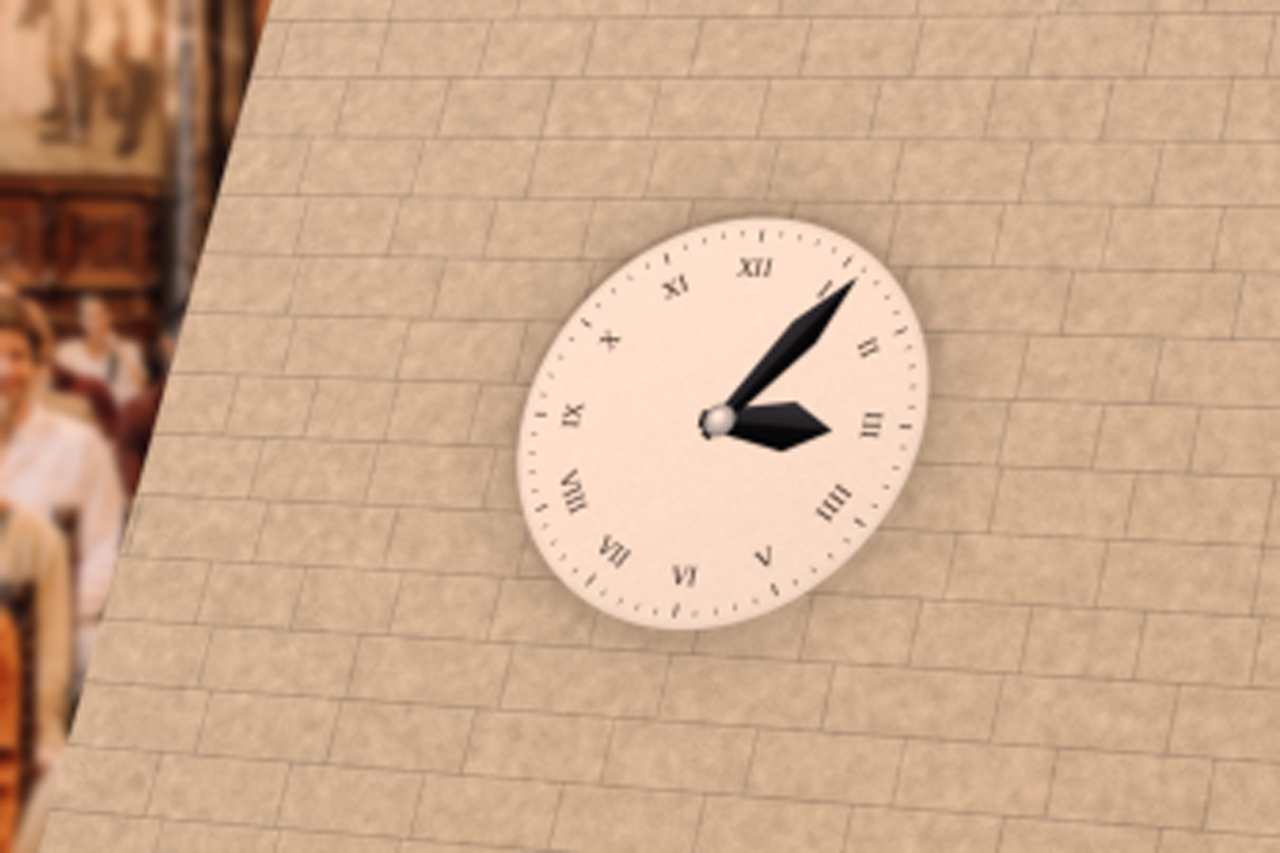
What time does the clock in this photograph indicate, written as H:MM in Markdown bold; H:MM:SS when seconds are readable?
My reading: **3:06**
